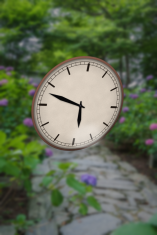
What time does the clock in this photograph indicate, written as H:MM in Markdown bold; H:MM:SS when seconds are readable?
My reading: **5:48**
